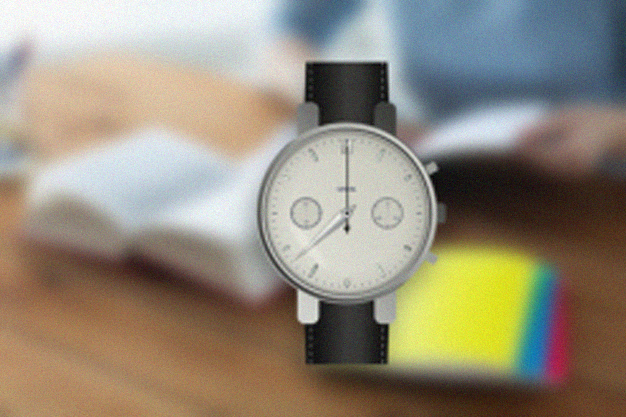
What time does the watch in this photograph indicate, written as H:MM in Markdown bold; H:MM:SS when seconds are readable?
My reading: **7:38**
